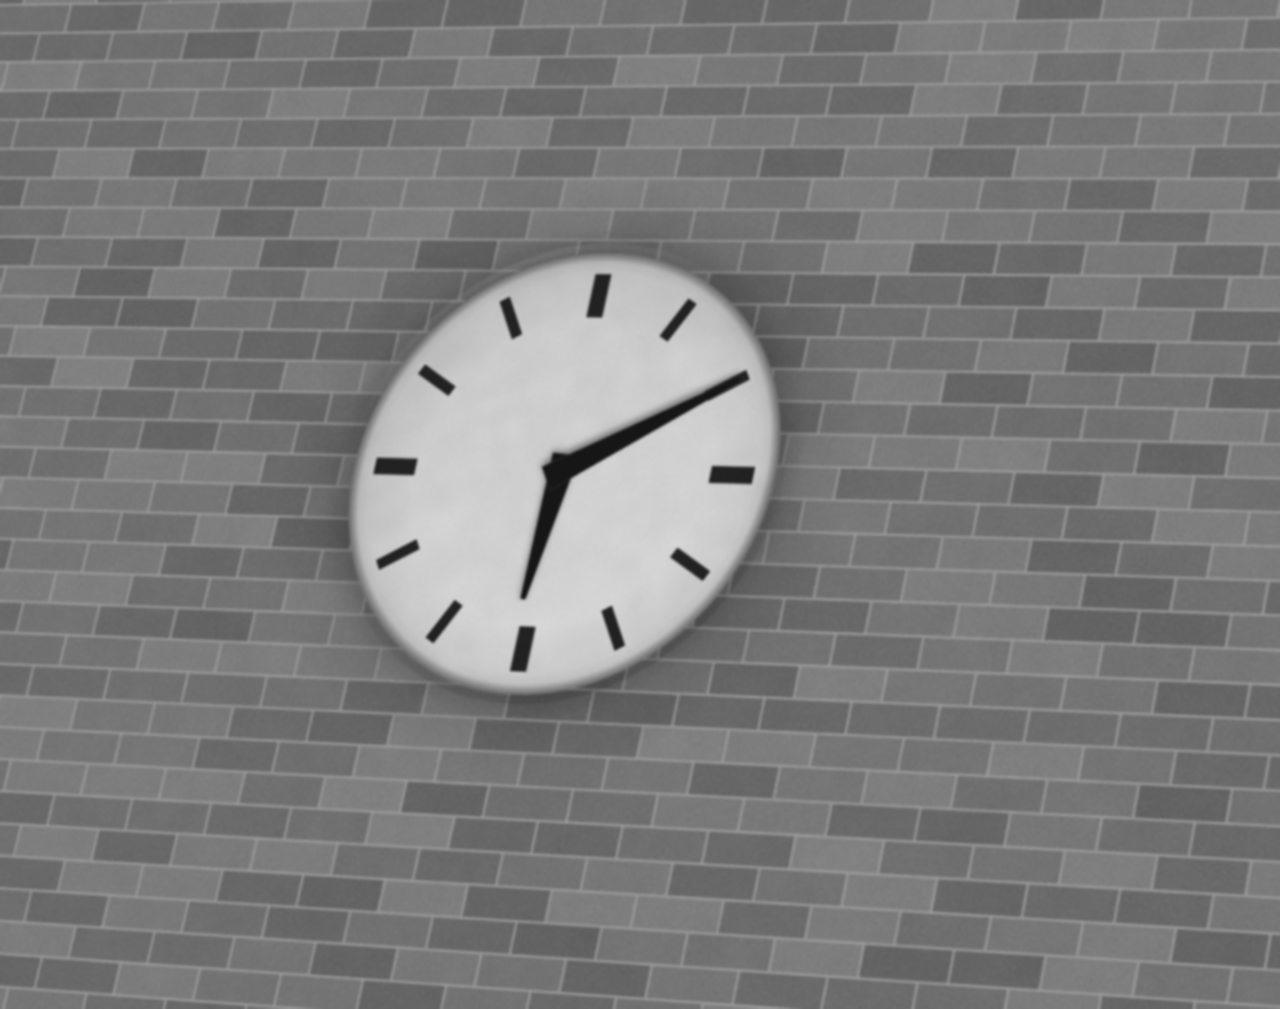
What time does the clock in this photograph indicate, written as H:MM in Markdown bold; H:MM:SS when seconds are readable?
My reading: **6:10**
